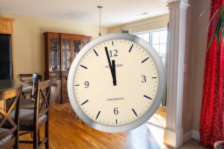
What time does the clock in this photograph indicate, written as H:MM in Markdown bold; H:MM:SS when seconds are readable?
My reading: **11:58**
